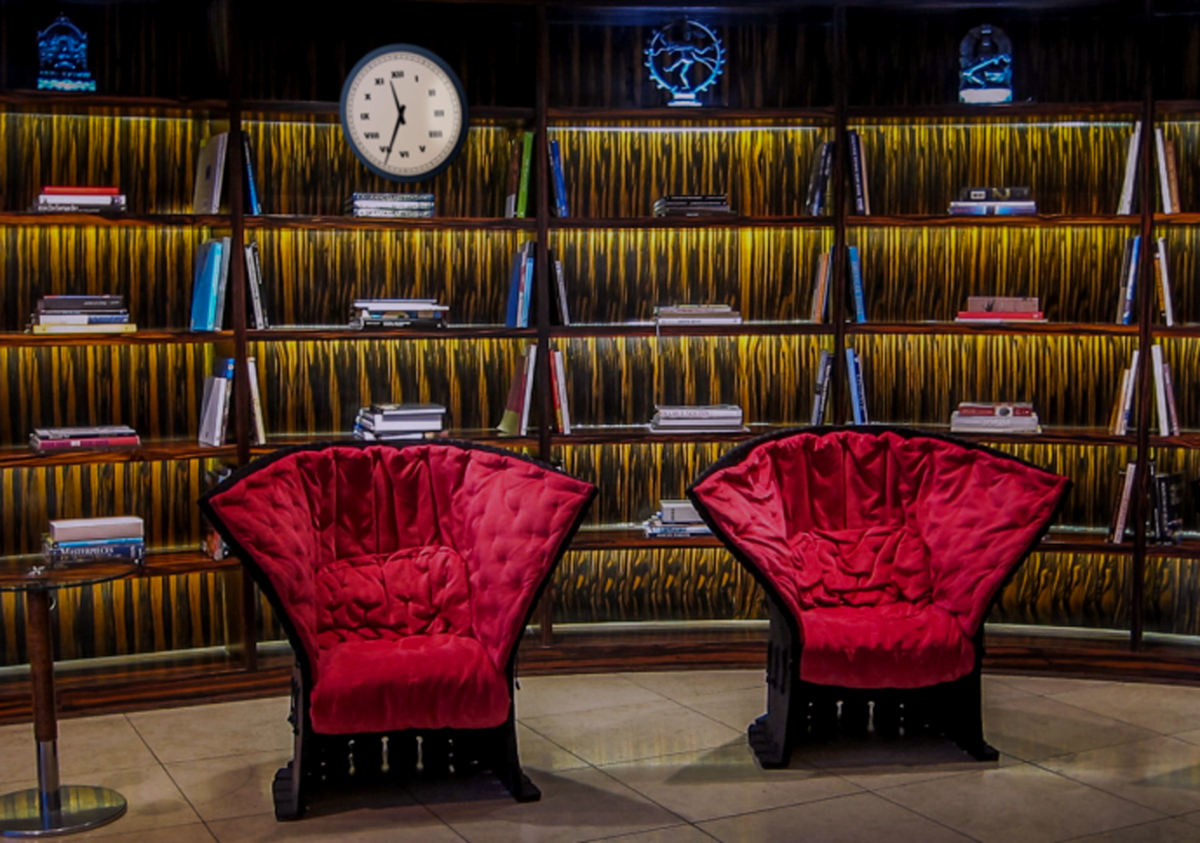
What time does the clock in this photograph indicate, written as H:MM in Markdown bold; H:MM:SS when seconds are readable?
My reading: **11:34**
